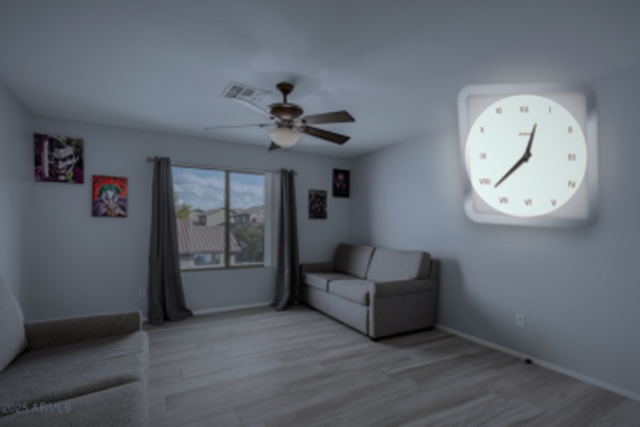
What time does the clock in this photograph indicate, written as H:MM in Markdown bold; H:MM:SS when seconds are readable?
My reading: **12:38**
